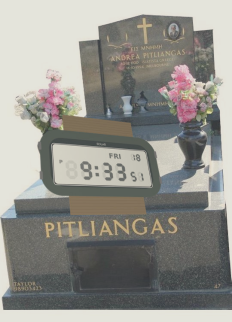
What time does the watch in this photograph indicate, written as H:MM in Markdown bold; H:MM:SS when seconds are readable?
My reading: **9:33:51**
